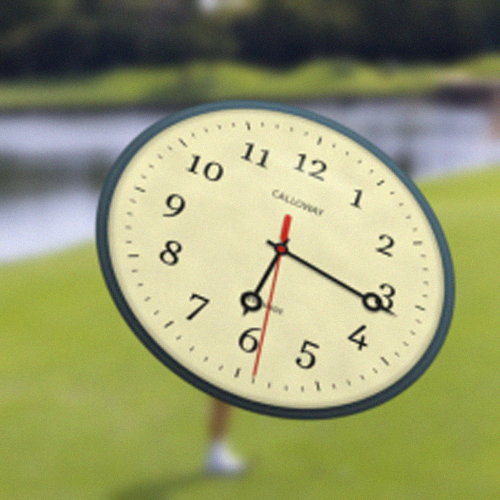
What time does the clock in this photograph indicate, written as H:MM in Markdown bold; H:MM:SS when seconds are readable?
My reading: **6:16:29**
